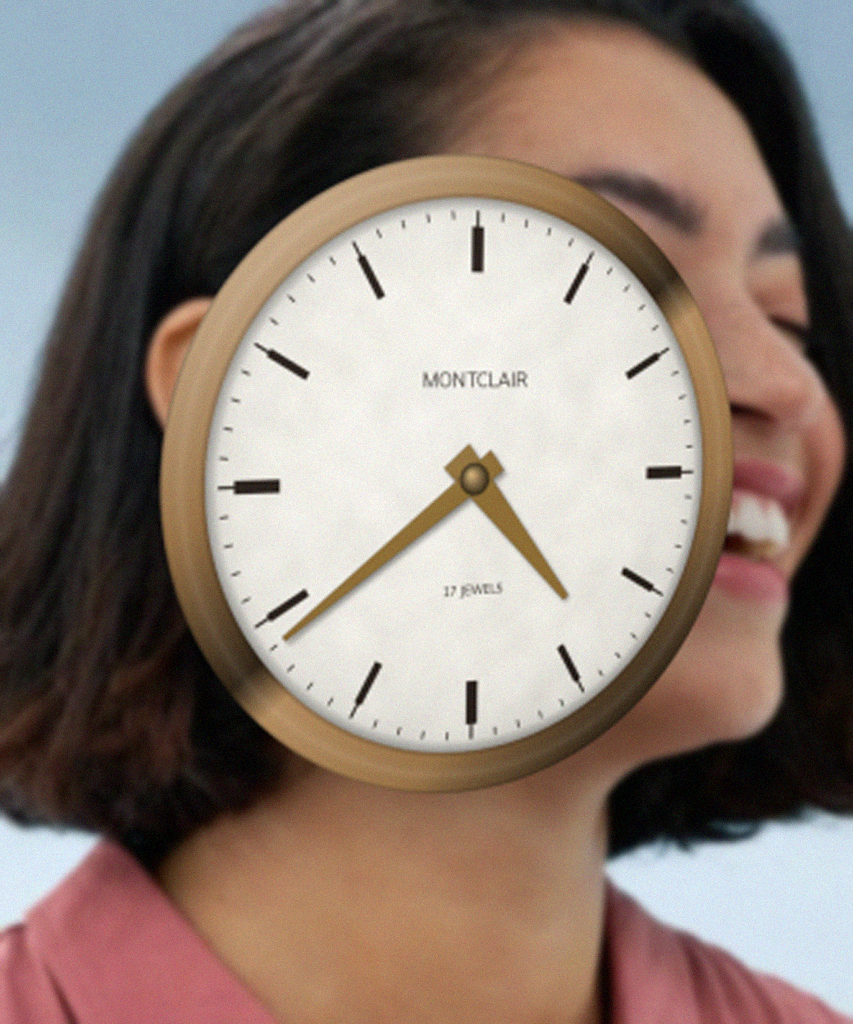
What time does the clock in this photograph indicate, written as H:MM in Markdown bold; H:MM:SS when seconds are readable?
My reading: **4:39**
